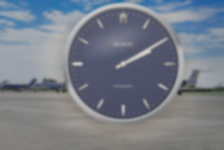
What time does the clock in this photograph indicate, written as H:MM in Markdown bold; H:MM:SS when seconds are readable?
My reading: **2:10**
